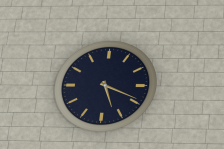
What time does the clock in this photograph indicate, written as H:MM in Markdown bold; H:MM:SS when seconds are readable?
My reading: **5:19**
